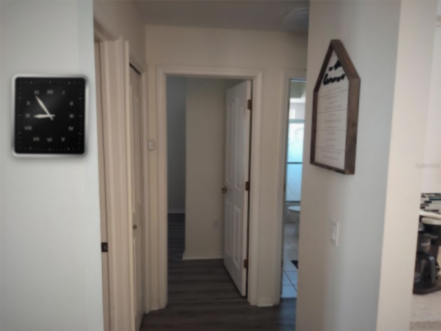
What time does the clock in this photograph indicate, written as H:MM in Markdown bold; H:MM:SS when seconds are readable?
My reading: **8:54**
